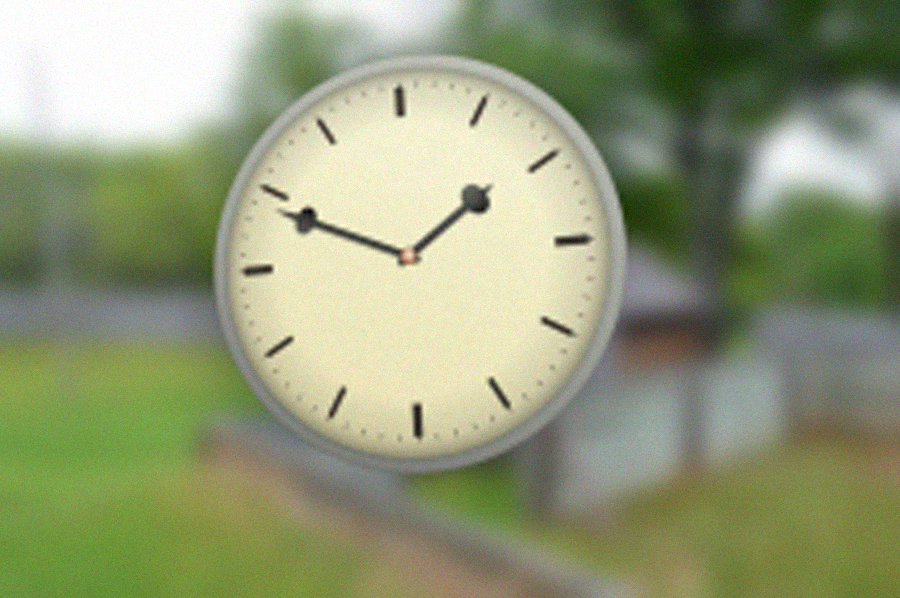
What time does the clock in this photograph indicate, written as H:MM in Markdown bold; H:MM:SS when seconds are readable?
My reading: **1:49**
